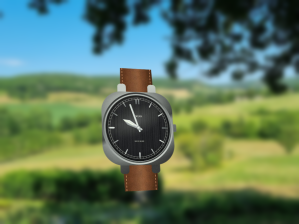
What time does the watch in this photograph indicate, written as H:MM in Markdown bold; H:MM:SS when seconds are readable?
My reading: **9:57**
